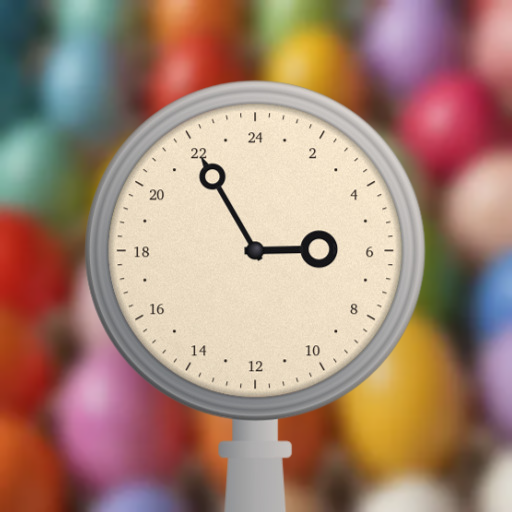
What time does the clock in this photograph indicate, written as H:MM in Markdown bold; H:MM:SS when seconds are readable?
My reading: **5:55**
